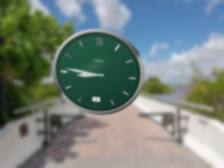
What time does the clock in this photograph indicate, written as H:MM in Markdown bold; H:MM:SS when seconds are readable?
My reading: **8:46**
